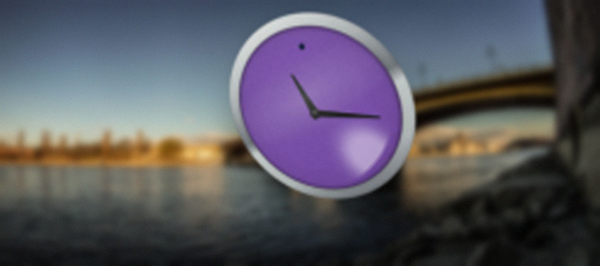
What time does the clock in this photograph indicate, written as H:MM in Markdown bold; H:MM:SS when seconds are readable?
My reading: **11:16**
